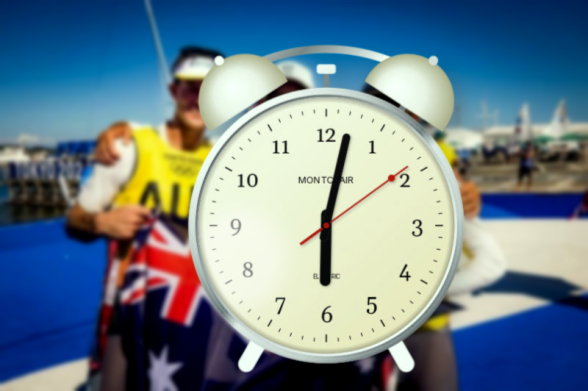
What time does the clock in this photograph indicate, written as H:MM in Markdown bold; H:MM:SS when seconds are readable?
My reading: **6:02:09**
